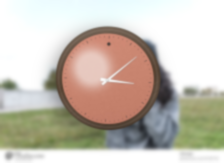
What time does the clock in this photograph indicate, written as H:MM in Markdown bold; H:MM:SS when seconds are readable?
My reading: **3:08**
